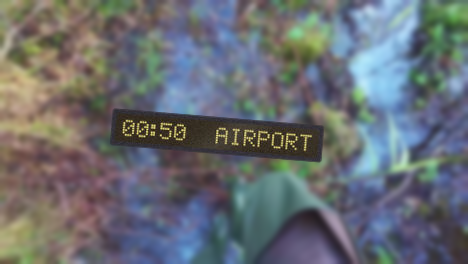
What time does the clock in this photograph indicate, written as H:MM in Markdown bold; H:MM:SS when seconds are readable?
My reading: **0:50**
